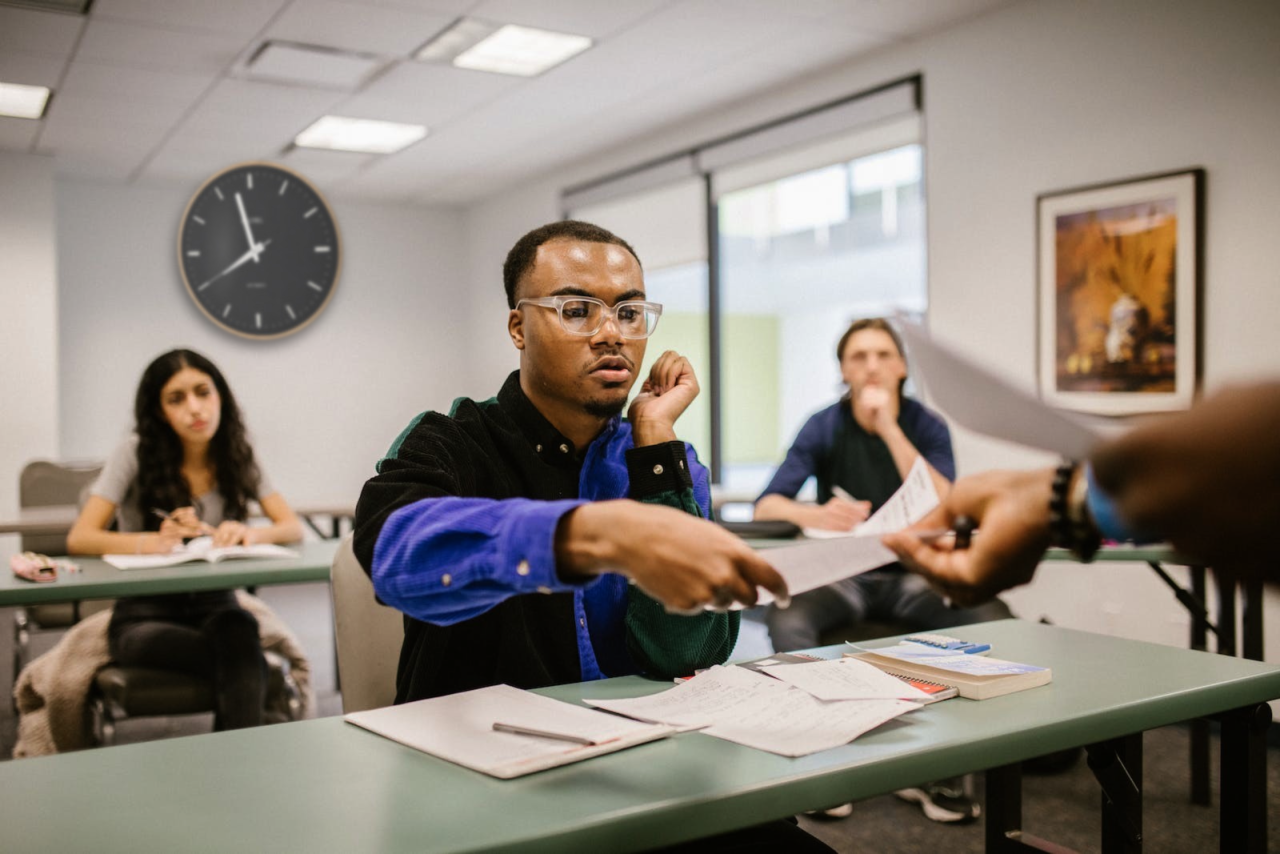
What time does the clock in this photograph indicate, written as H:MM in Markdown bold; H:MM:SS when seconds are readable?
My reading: **7:57:40**
